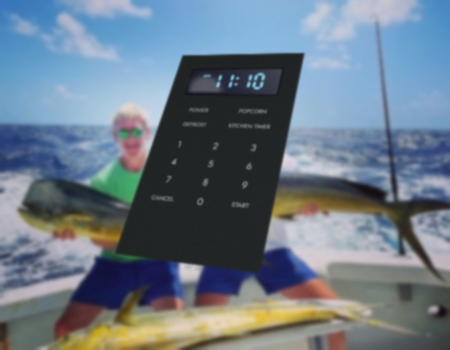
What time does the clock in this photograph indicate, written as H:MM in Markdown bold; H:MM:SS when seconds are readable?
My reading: **11:10**
